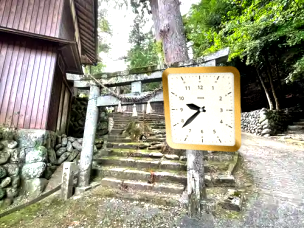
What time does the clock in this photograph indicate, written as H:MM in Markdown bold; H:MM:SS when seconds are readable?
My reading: **9:38**
